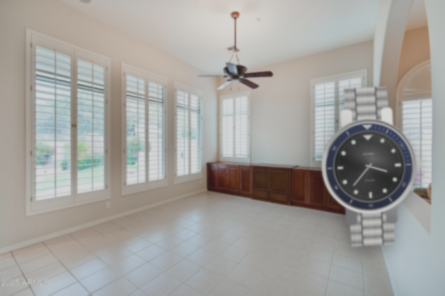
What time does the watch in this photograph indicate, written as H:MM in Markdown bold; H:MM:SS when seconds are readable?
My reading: **3:37**
